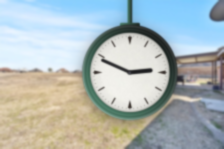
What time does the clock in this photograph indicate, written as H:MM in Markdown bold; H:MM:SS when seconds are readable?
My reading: **2:49**
